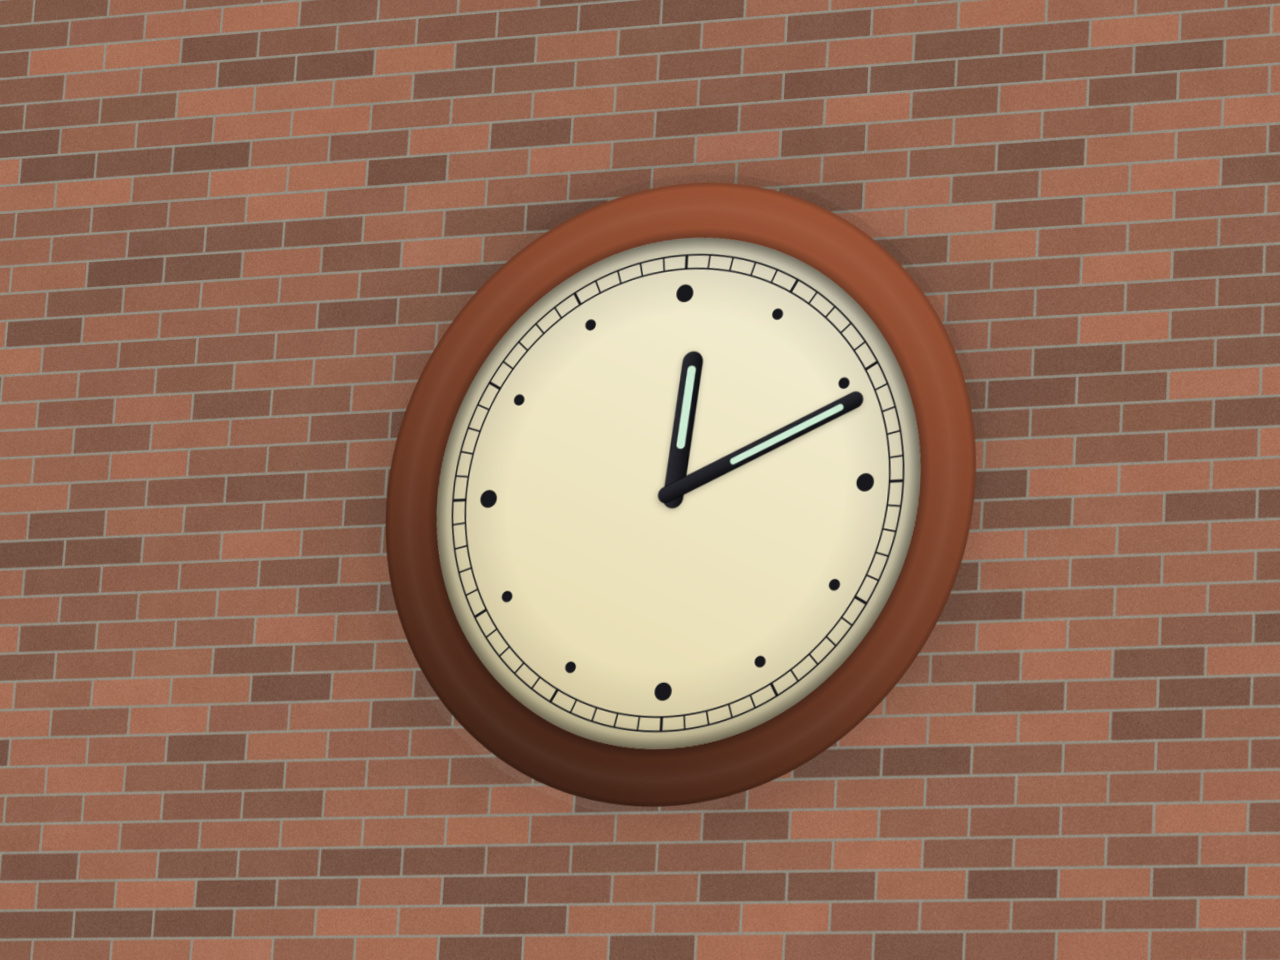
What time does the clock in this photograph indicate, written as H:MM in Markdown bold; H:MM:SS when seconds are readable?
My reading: **12:11**
